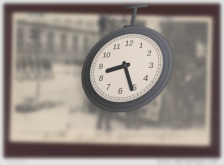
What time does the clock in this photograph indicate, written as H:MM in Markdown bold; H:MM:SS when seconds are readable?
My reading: **8:26**
